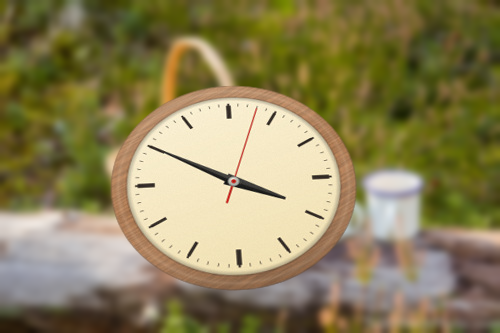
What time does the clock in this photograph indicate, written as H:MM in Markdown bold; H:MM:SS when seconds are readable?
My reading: **3:50:03**
